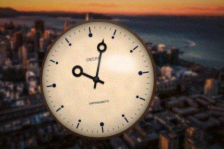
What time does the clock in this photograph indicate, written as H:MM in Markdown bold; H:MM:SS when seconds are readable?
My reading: **10:03**
